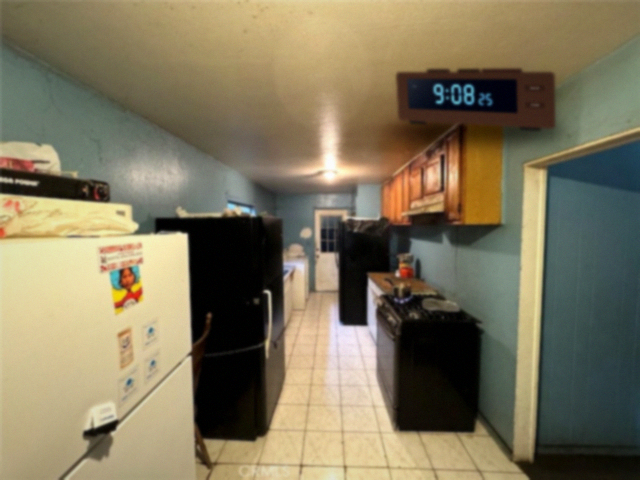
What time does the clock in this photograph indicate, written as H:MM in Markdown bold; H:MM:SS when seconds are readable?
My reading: **9:08**
